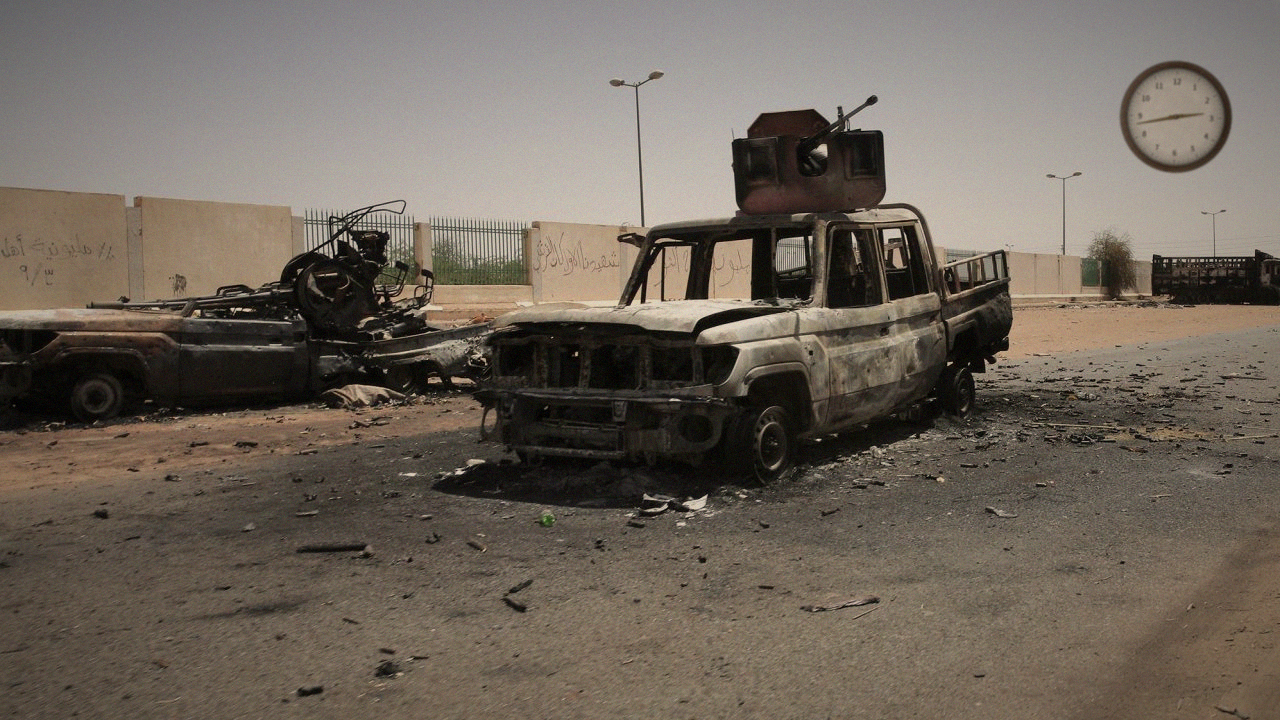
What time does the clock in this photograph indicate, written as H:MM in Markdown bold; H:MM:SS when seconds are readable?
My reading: **2:43**
